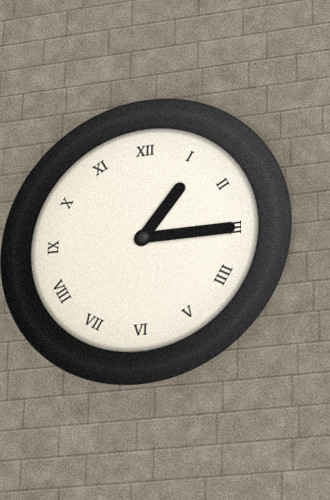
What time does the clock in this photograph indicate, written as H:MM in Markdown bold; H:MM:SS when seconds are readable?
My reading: **1:15**
